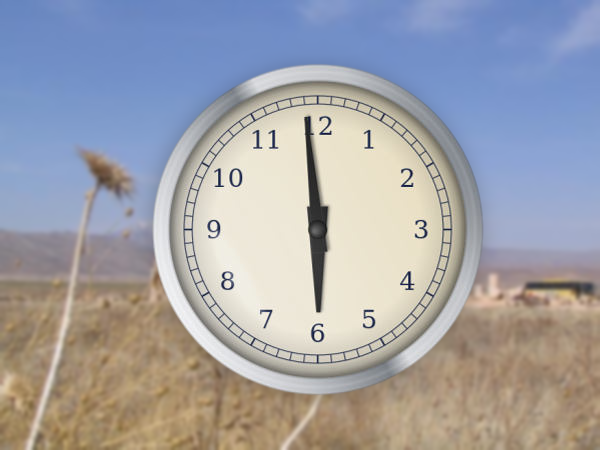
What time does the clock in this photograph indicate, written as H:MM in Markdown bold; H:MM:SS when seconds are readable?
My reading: **5:59**
